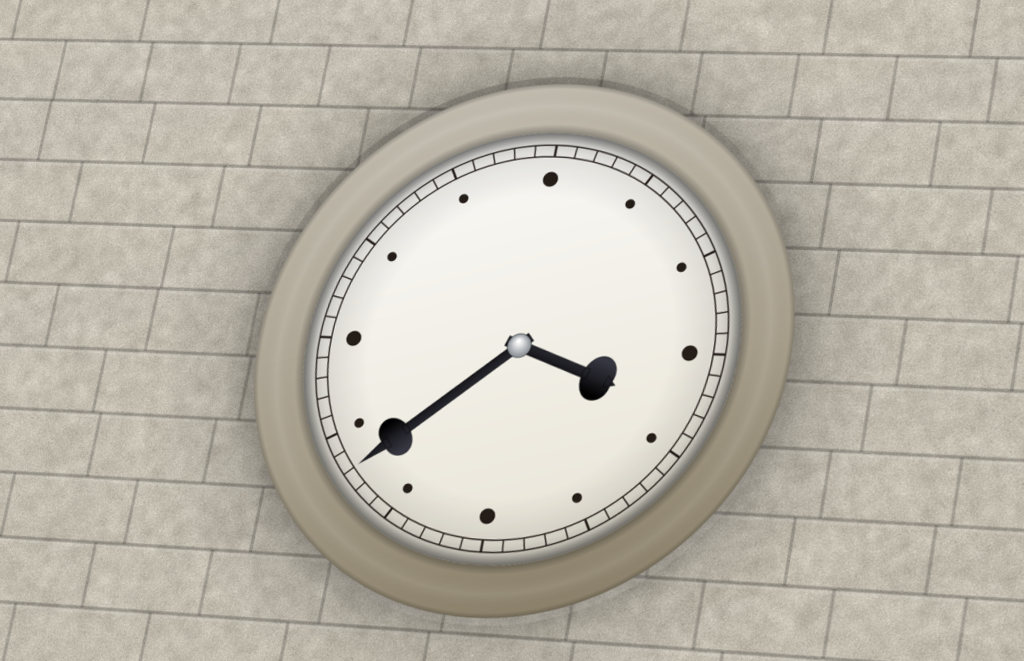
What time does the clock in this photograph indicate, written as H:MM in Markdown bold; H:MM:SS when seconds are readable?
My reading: **3:38**
